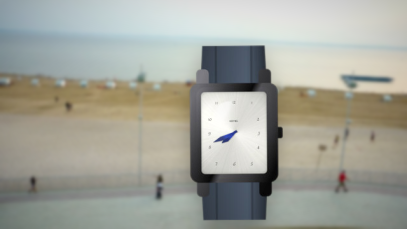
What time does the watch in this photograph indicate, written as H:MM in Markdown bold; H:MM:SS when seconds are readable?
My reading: **7:41**
